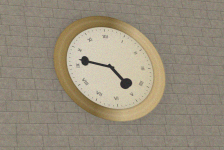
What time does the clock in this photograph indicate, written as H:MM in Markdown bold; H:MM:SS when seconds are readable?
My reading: **4:47**
